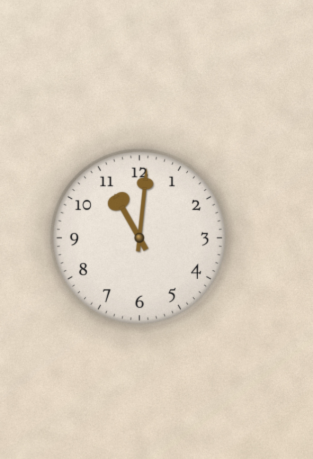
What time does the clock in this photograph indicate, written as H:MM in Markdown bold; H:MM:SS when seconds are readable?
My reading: **11:01**
